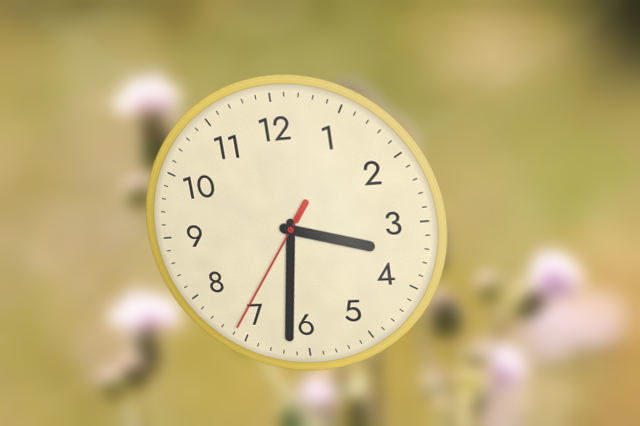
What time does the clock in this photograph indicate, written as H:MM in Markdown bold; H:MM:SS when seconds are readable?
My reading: **3:31:36**
